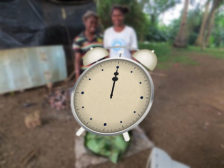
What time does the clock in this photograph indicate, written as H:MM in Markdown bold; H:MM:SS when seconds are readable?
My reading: **12:00**
